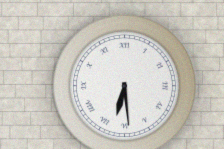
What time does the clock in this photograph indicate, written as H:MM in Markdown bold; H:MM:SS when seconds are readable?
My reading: **6:29**
